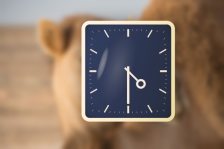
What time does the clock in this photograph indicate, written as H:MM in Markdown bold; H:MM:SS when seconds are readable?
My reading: **4:30**
